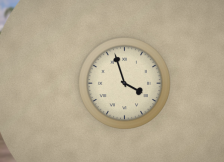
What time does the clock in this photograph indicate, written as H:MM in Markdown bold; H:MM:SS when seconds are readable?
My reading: **3:57**
